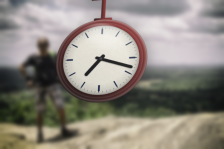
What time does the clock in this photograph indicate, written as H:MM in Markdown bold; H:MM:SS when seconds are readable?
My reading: **7:18**
